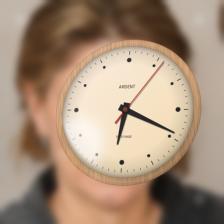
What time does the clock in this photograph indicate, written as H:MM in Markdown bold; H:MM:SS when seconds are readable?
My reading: **6:19:06**
